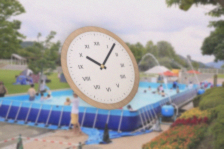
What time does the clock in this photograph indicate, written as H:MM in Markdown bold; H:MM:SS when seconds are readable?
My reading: **10:07**
